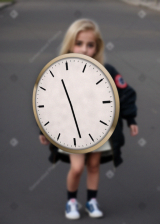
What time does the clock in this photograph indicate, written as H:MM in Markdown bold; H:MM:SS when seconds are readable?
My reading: **11:28**
